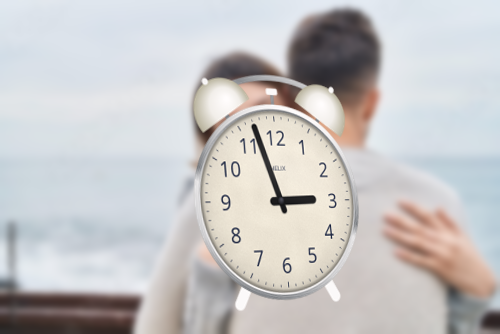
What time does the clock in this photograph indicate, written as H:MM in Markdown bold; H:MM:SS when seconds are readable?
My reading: **2:57**
